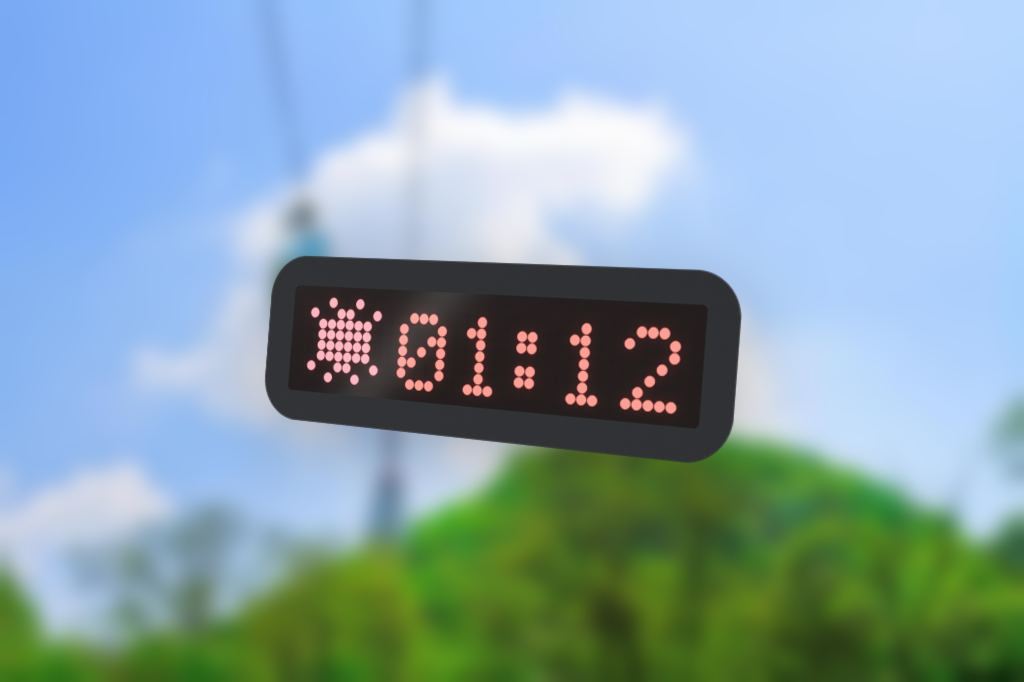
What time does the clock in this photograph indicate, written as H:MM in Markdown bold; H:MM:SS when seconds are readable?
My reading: **1:12**
